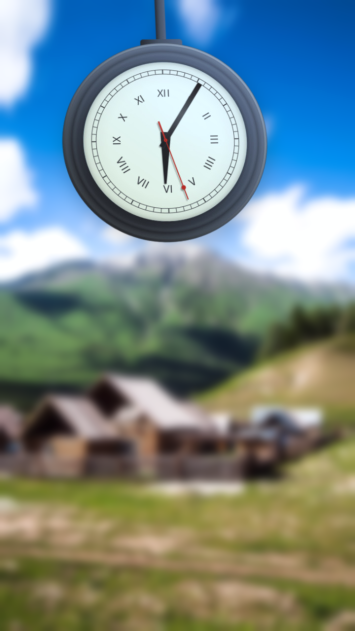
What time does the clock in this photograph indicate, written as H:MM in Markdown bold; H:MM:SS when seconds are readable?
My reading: **6:05:27**
